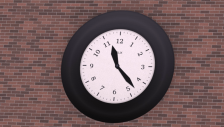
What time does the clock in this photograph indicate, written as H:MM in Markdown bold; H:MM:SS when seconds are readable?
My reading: **11:23**
